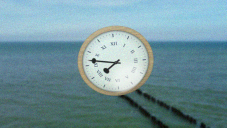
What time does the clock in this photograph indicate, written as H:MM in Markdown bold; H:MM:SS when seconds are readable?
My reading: **7:47**
